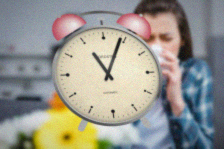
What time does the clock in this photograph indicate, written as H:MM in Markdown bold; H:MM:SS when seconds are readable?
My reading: **11:04**
